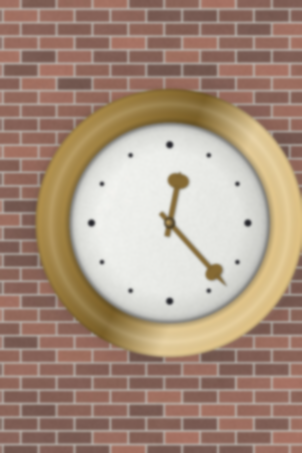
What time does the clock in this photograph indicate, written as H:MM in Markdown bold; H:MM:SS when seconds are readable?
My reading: **12:23**
